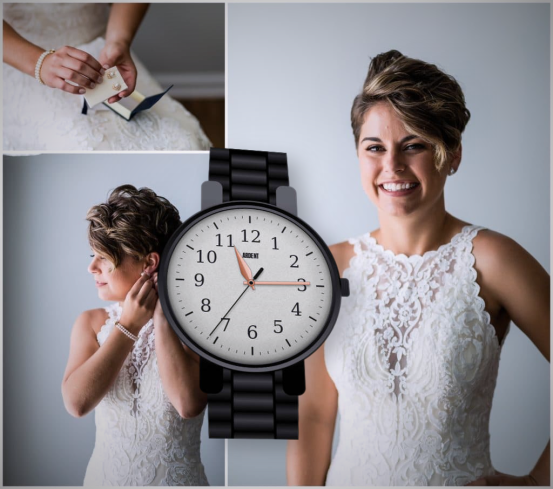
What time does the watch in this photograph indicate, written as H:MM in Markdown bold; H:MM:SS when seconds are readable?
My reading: **11:14:36**
